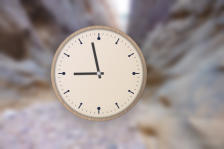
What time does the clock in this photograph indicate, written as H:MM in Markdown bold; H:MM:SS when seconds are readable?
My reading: **8:58**
